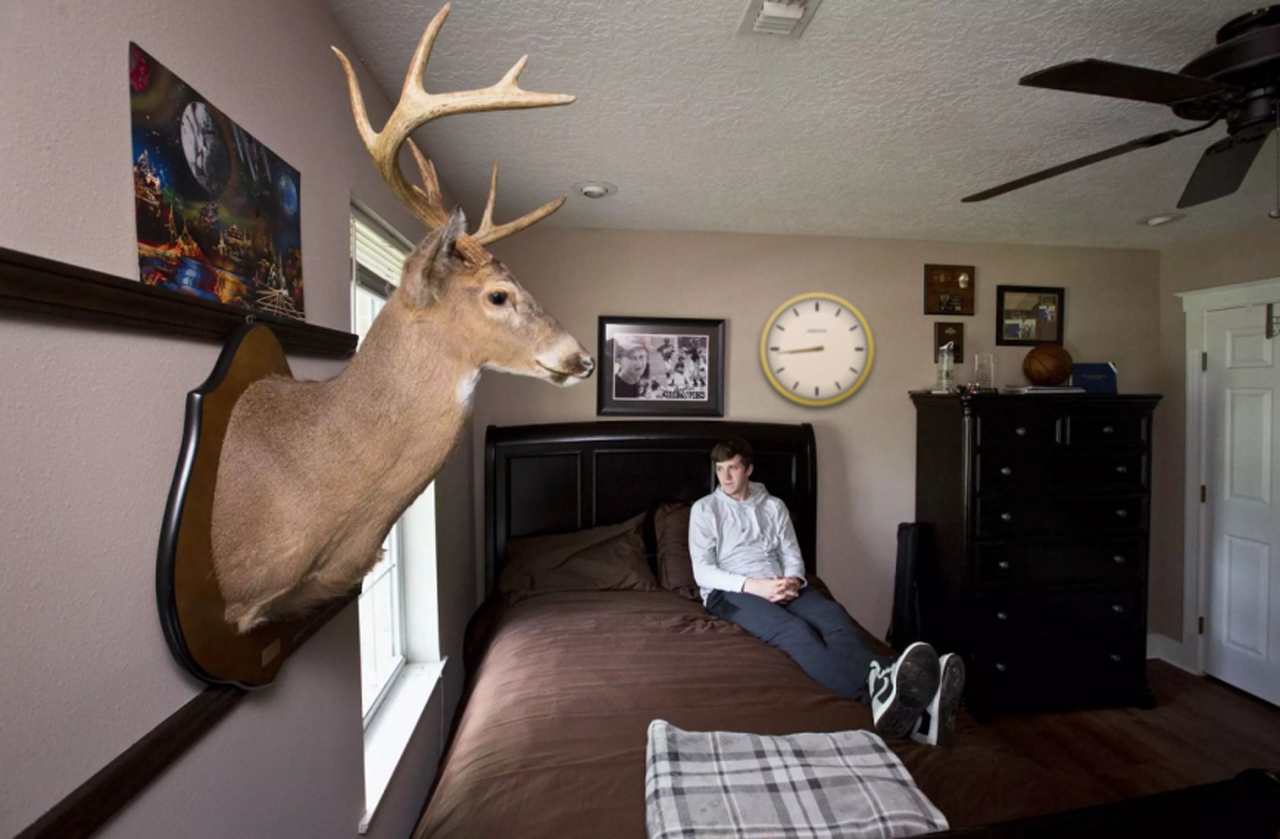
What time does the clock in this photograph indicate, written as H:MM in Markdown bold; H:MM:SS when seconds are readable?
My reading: **8:44**
